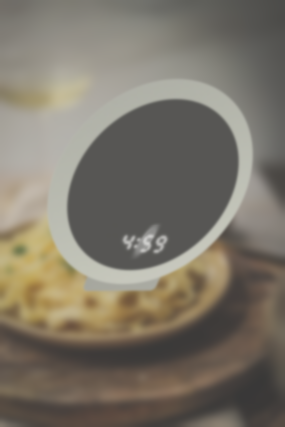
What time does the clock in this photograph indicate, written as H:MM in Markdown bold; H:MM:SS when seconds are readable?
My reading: **4:59**
